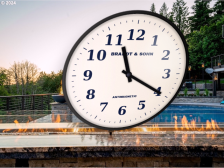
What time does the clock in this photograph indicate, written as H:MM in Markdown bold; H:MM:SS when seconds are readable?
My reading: **11:20**
